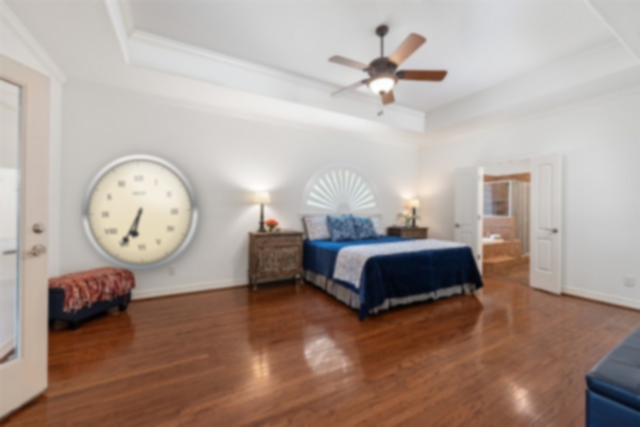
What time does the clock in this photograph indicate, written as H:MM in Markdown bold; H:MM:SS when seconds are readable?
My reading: **6:35**
